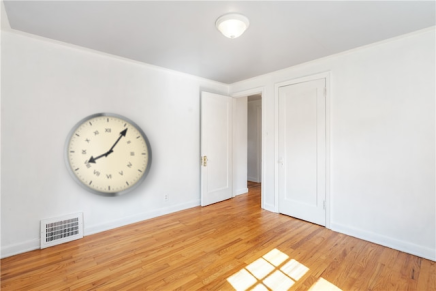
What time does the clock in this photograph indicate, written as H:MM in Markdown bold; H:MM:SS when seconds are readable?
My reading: **8:06**
